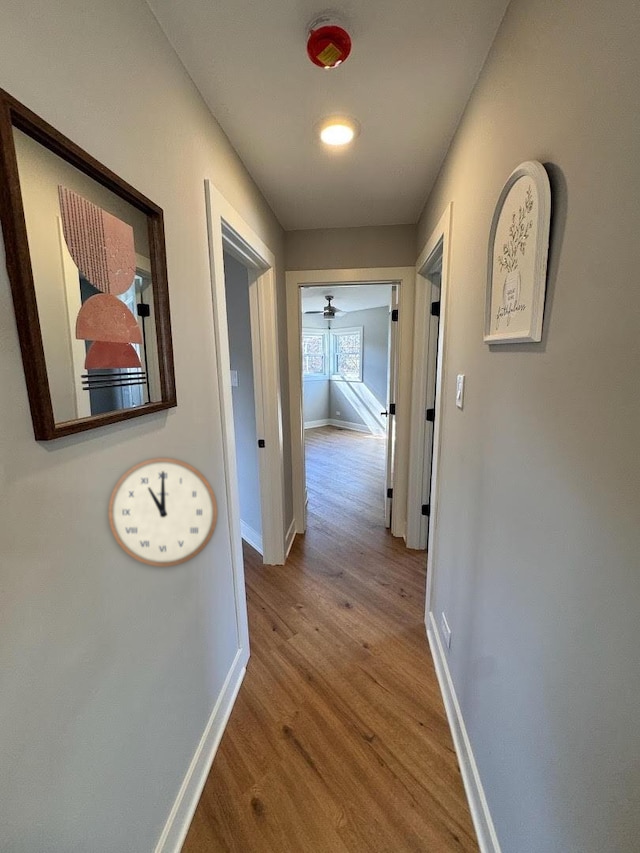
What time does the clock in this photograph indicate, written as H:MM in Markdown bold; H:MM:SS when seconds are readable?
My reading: **11:00**
